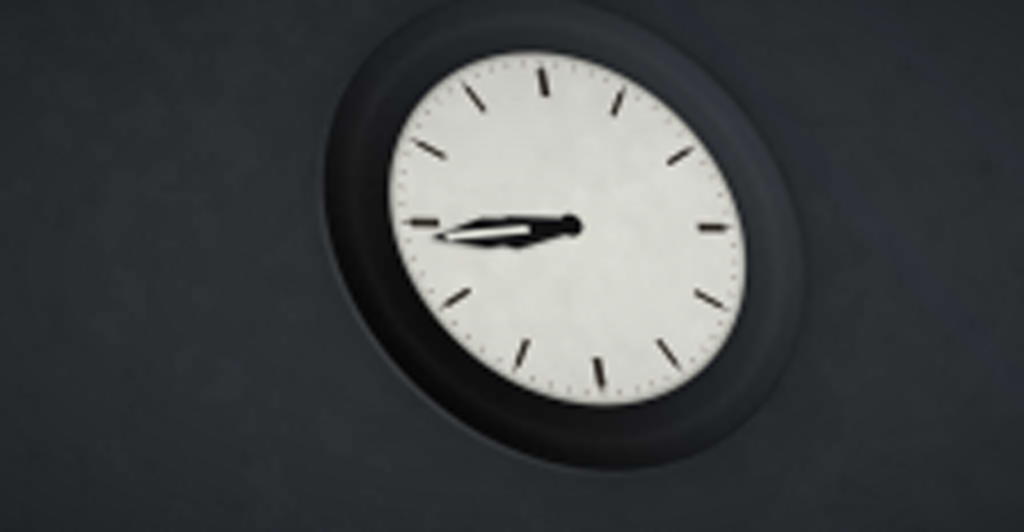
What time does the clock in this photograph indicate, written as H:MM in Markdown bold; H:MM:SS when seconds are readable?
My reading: **8:44**
